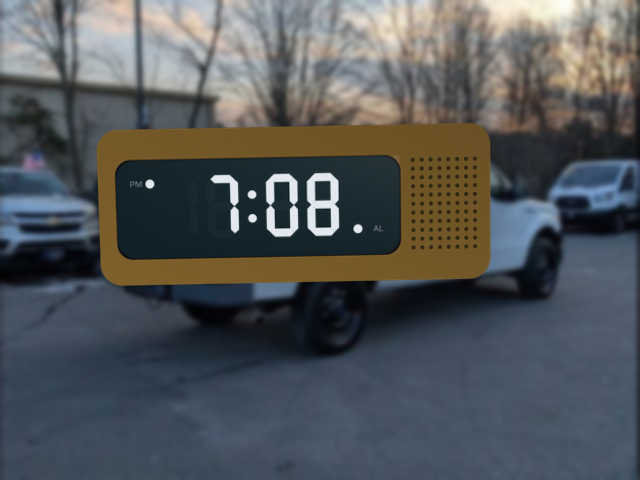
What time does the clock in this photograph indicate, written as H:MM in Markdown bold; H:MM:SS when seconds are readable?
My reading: **7:08**
